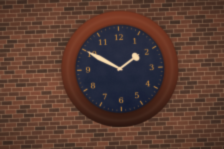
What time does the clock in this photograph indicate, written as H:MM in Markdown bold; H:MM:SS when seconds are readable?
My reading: **1:50**
